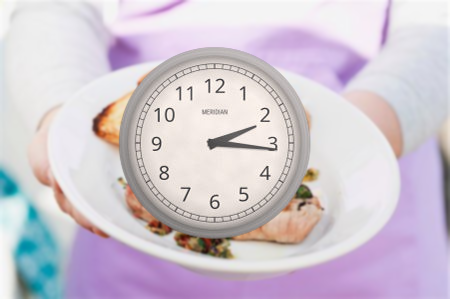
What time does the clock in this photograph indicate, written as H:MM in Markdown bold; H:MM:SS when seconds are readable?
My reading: **2:16**
